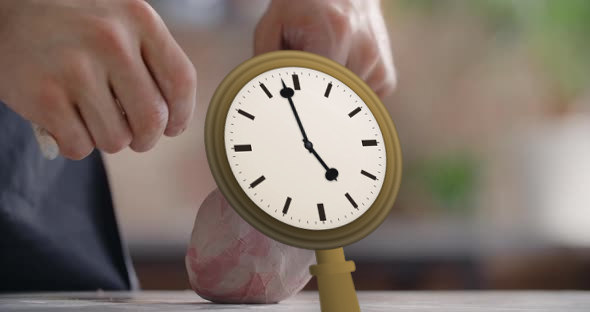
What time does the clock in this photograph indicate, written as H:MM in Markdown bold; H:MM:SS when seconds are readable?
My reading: **4:58**
